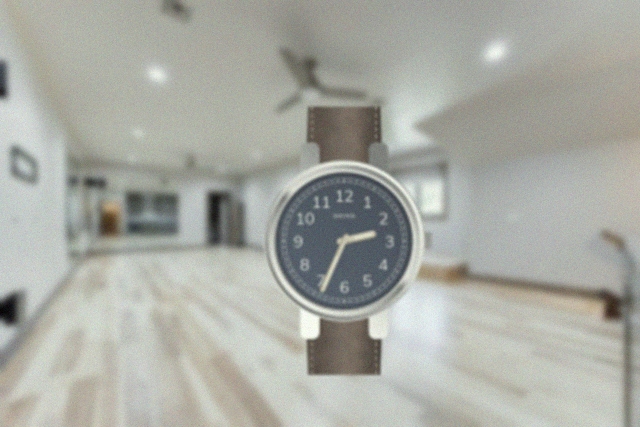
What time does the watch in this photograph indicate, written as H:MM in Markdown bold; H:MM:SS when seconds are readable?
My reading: **2:34**
